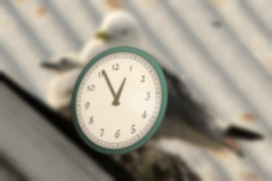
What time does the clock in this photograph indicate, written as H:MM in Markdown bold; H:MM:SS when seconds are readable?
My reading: **12:56**
